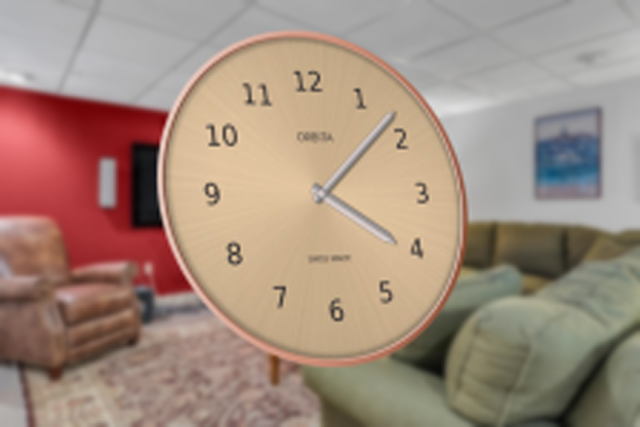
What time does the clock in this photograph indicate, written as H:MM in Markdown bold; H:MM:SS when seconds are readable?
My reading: **4:08**
